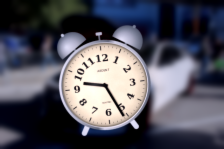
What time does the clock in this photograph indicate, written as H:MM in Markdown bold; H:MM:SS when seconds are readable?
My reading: **9:26**
